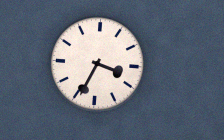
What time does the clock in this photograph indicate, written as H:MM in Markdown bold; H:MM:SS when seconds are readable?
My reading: **3:34**
